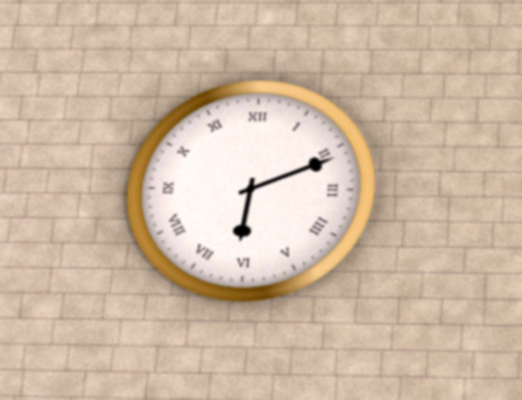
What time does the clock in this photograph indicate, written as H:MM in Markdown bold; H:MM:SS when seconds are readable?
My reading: **6:11**
